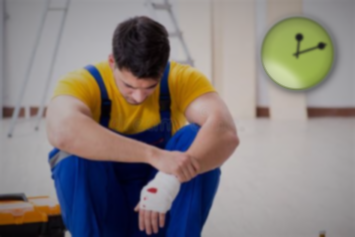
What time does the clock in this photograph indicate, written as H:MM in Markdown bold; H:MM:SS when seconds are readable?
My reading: **12:12**
